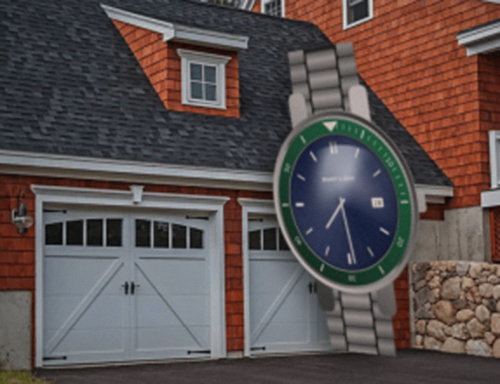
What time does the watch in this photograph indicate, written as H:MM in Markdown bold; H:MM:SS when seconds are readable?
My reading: **7:29**
